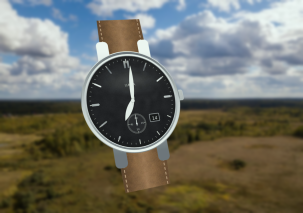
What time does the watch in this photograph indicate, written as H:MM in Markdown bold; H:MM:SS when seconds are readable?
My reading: **7:01**
